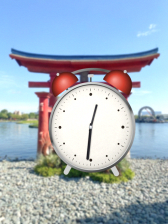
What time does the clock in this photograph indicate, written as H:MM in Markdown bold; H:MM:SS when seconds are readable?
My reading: **12:31**
